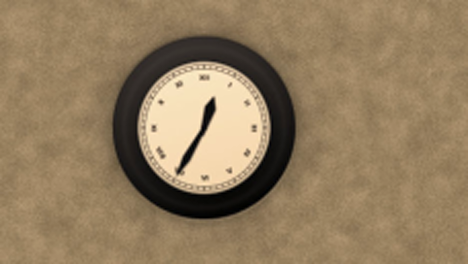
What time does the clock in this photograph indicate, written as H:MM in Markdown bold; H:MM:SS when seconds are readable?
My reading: **12:35**
